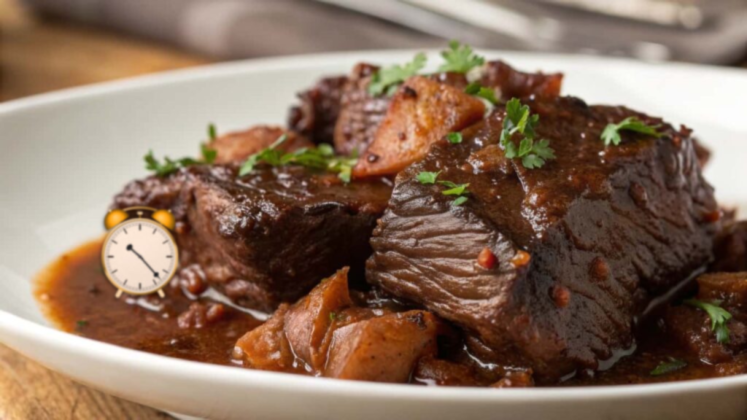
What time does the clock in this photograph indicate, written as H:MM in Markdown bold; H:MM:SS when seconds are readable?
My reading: **10:23**
